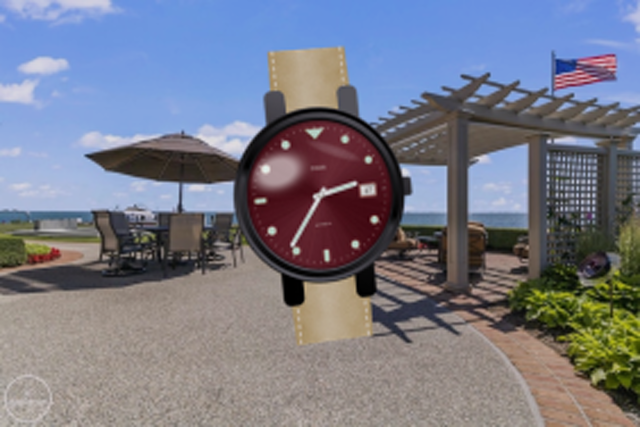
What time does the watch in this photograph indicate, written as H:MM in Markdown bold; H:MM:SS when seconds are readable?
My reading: **2:36**
